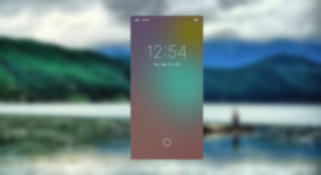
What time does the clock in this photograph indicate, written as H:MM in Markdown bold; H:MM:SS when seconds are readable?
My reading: **12:54**
